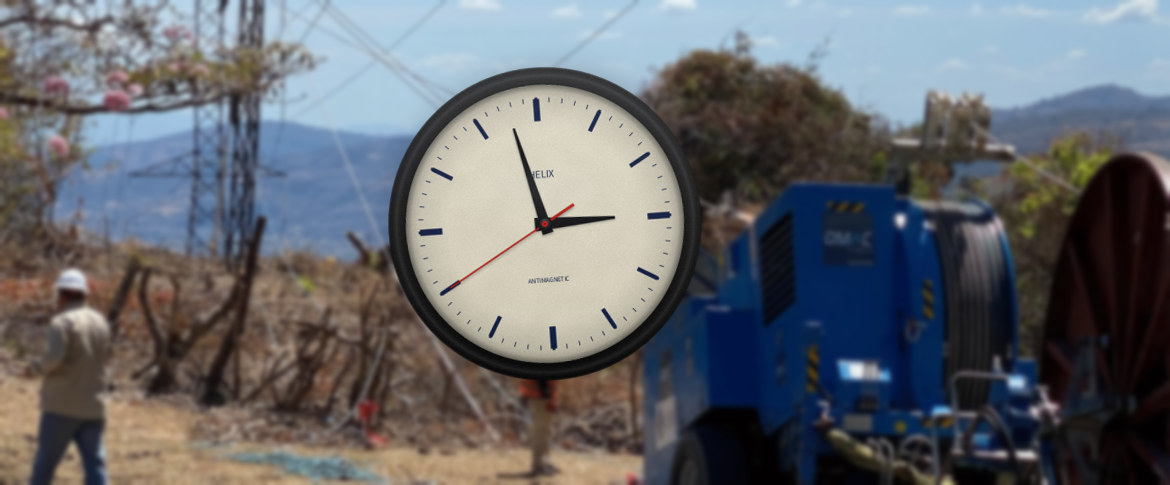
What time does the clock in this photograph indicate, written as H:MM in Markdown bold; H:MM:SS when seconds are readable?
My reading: **2:57:40**
